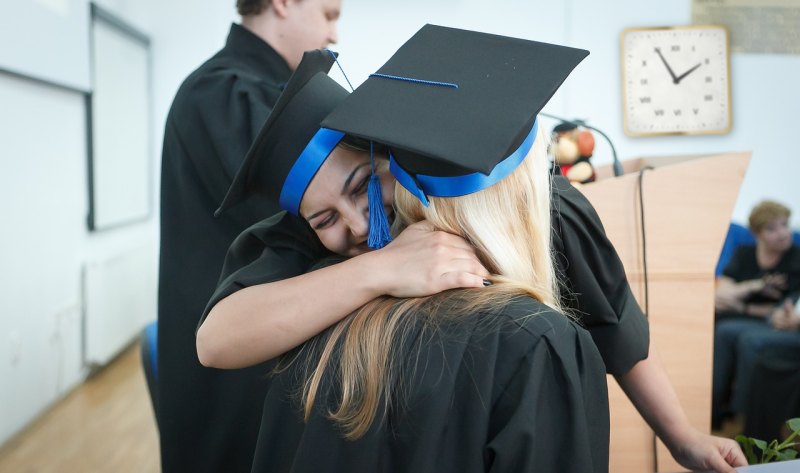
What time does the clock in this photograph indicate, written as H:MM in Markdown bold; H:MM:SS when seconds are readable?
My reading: **1:55**
